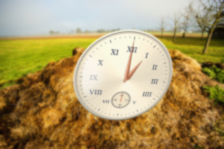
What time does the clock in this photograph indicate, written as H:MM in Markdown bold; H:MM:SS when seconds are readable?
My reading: **1:00**
